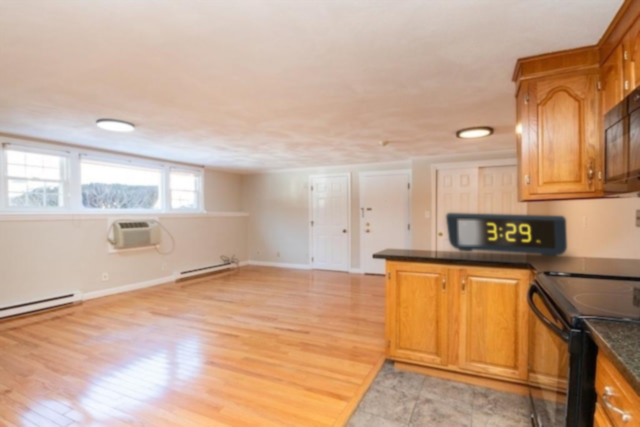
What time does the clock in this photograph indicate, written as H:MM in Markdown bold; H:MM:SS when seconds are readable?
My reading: **3:29**
